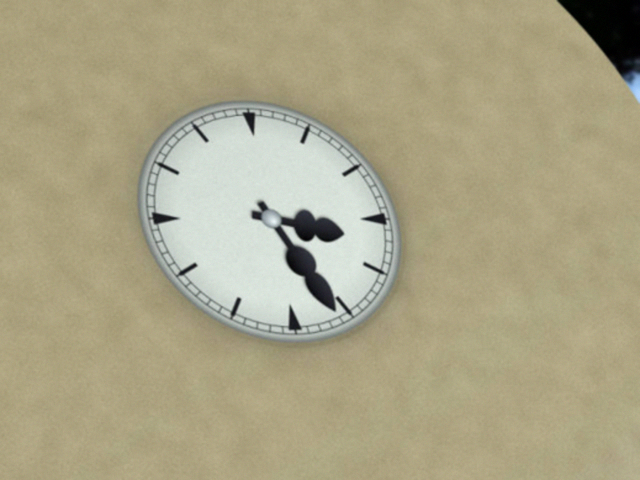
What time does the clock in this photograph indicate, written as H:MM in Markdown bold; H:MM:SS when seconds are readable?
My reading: **3:26**
